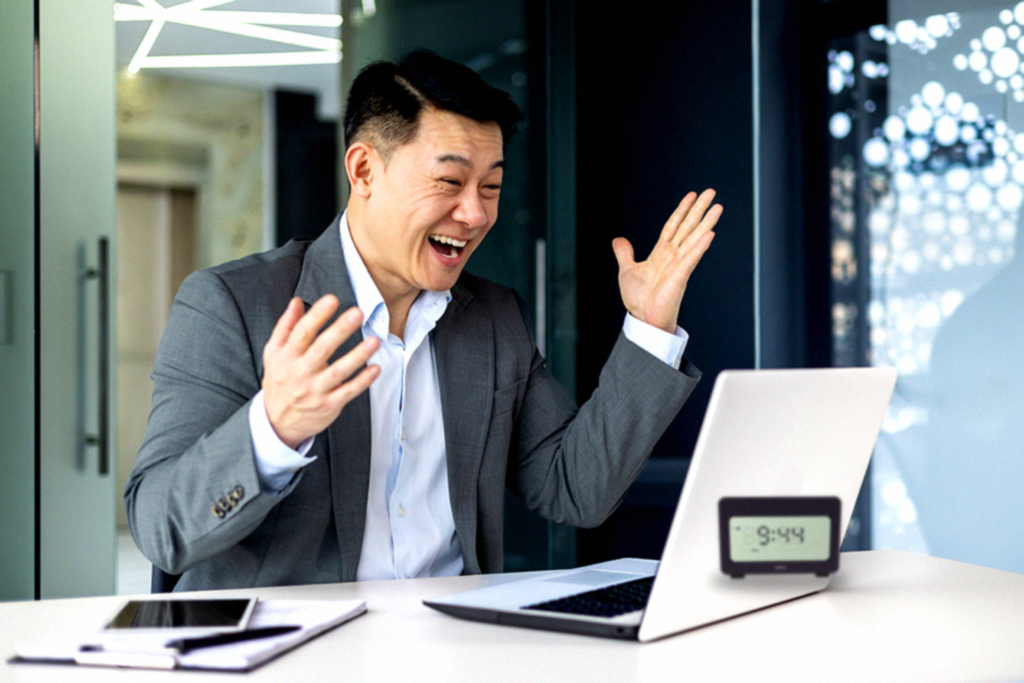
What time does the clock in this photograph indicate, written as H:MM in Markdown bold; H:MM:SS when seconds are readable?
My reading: **9:44**
